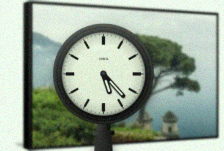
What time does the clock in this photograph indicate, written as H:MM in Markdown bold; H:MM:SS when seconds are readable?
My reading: **5:23**
